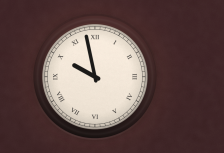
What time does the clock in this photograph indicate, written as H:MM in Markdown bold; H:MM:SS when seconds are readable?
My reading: **9:58**
